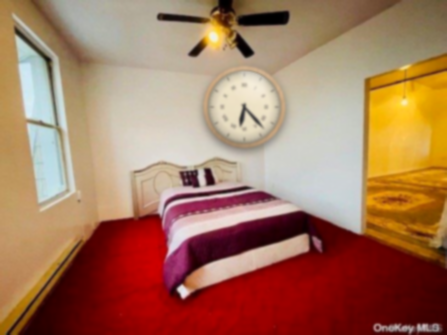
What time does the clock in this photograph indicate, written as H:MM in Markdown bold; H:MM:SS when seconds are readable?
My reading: **6:23**
